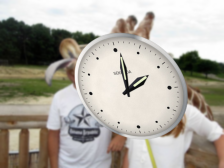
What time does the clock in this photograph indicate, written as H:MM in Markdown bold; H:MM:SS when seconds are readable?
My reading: **2:01**
